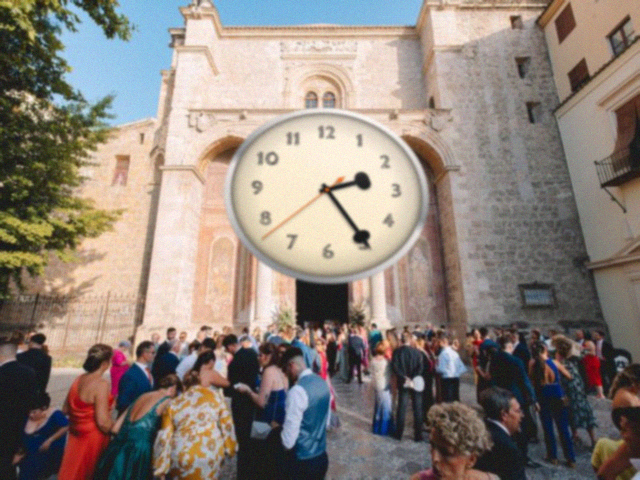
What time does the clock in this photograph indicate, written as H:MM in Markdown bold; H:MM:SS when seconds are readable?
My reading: **2:24:38**
